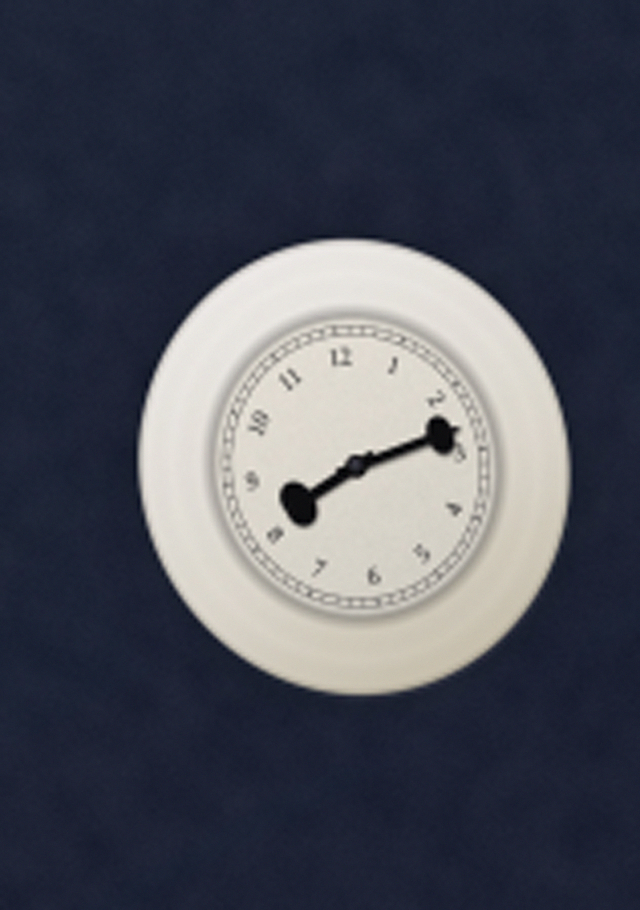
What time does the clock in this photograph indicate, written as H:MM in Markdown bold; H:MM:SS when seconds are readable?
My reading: **8:13**
